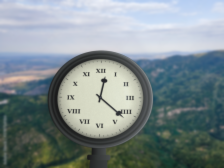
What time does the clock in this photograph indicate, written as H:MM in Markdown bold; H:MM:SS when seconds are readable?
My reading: **12:22**
